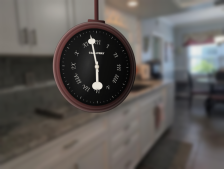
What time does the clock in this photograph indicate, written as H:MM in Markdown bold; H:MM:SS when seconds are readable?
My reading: **5:58**
